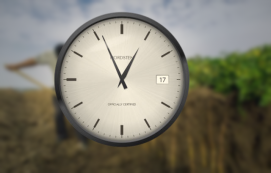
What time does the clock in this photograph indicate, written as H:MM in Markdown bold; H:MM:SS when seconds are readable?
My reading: **12:56**
